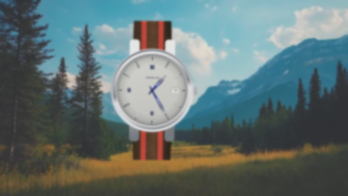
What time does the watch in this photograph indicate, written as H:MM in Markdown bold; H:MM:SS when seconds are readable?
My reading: **1:25**
